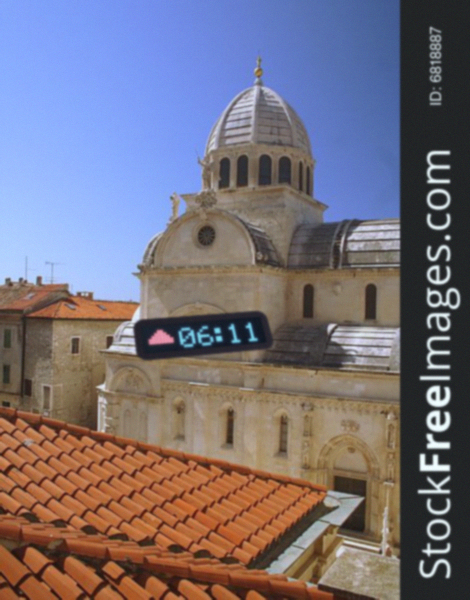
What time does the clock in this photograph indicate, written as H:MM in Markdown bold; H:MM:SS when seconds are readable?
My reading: **6:11**
